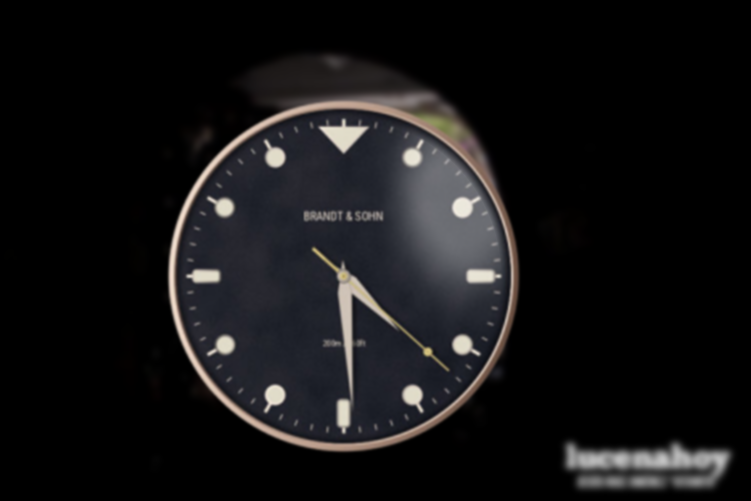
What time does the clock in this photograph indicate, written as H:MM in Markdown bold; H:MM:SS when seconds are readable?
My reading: **4:29:22**
